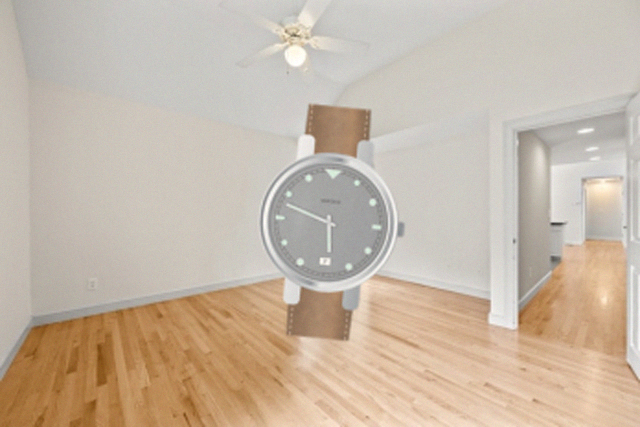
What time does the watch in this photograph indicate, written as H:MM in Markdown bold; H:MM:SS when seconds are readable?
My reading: **5:48**
